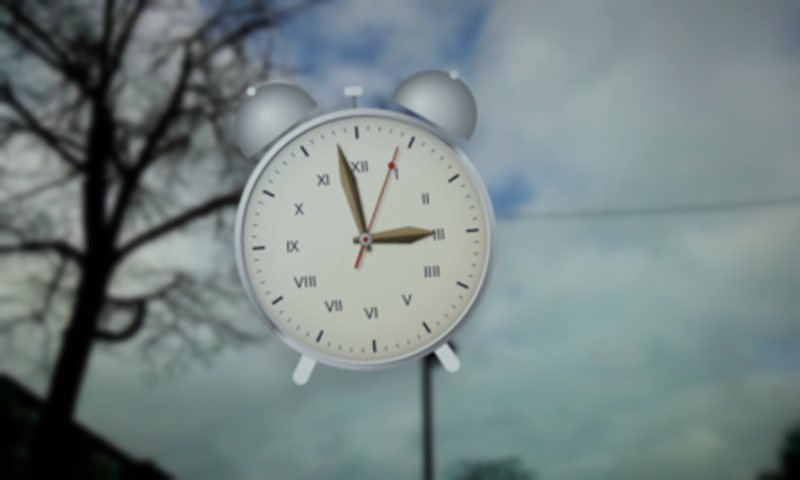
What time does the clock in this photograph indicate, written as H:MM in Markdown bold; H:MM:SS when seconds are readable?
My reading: **2:58:04**
